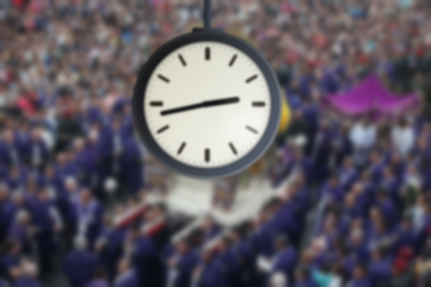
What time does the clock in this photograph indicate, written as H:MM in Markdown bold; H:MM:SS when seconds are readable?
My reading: **2:43**
